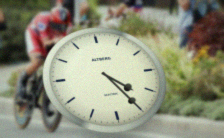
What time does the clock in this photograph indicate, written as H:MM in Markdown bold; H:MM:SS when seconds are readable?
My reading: **4:25**
